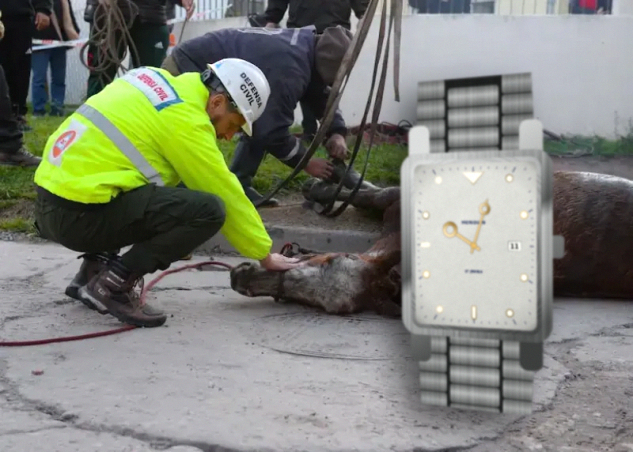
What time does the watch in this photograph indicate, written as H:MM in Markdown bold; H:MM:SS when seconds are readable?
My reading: **10:03**
